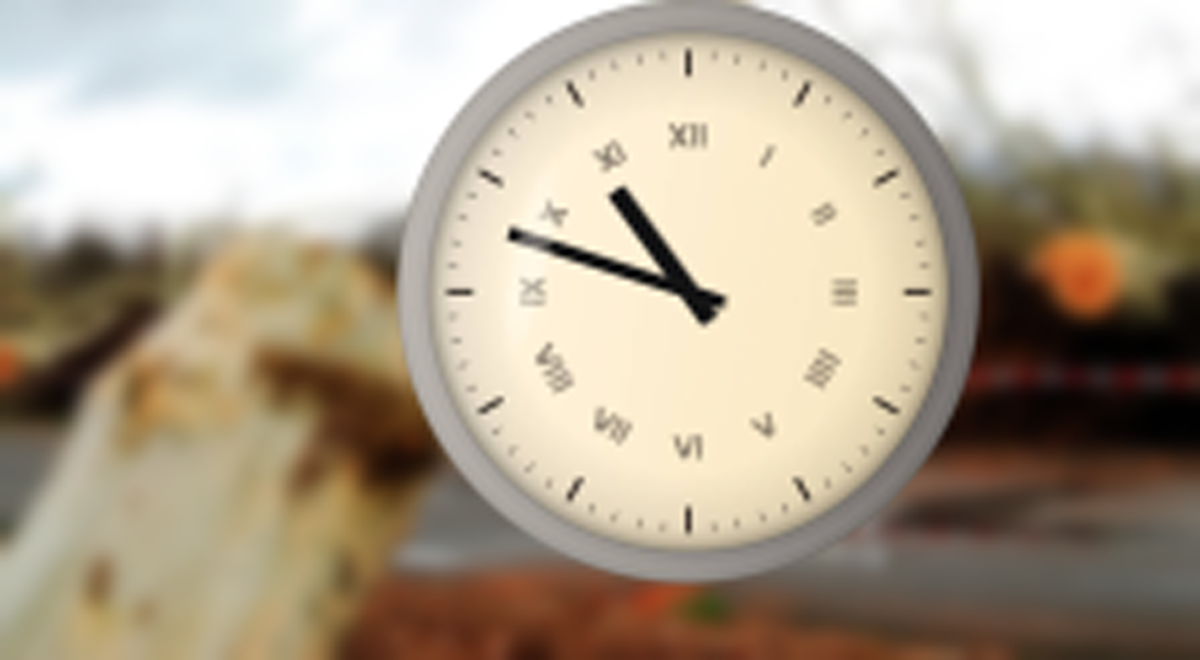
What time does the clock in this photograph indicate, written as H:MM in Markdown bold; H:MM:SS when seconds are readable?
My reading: **10:48**
